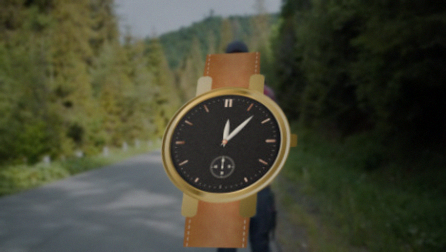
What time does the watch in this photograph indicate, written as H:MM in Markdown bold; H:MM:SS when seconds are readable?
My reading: **12:07**
